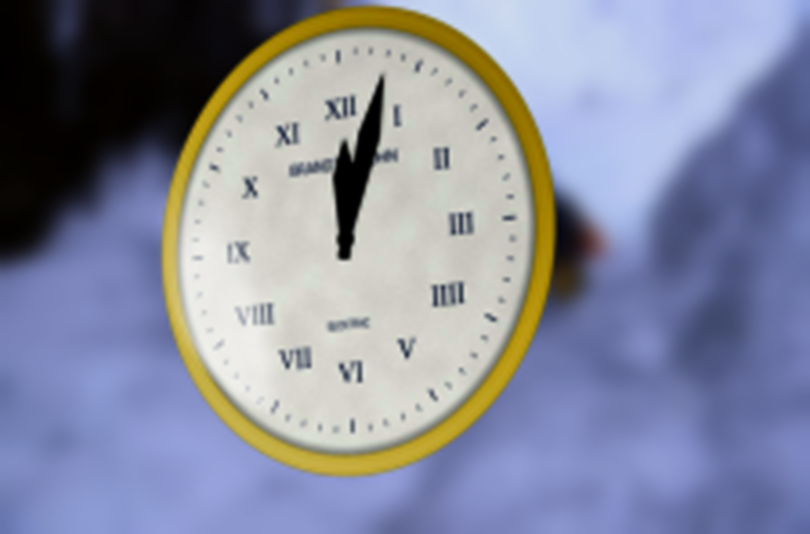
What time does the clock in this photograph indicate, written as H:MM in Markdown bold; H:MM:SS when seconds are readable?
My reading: **12:03**
